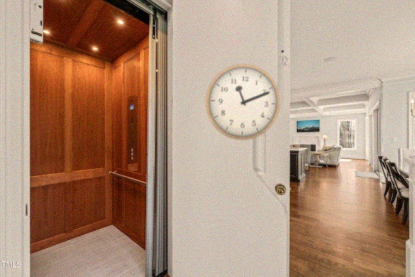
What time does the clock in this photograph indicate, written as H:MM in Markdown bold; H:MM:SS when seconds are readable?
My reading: **11:11**
